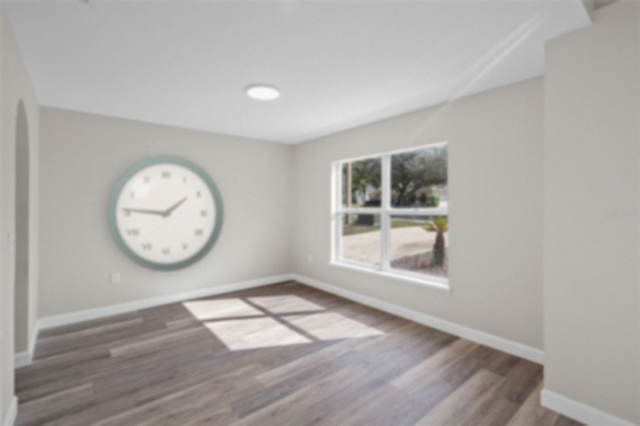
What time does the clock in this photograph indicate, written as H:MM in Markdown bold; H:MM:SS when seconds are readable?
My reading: **1:46**
